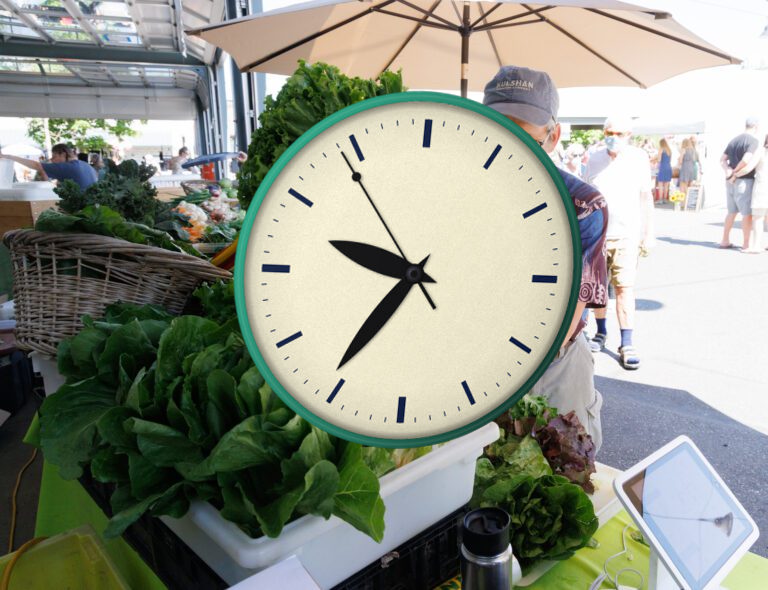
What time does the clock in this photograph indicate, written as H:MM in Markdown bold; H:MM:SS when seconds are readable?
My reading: **9:35:54**
